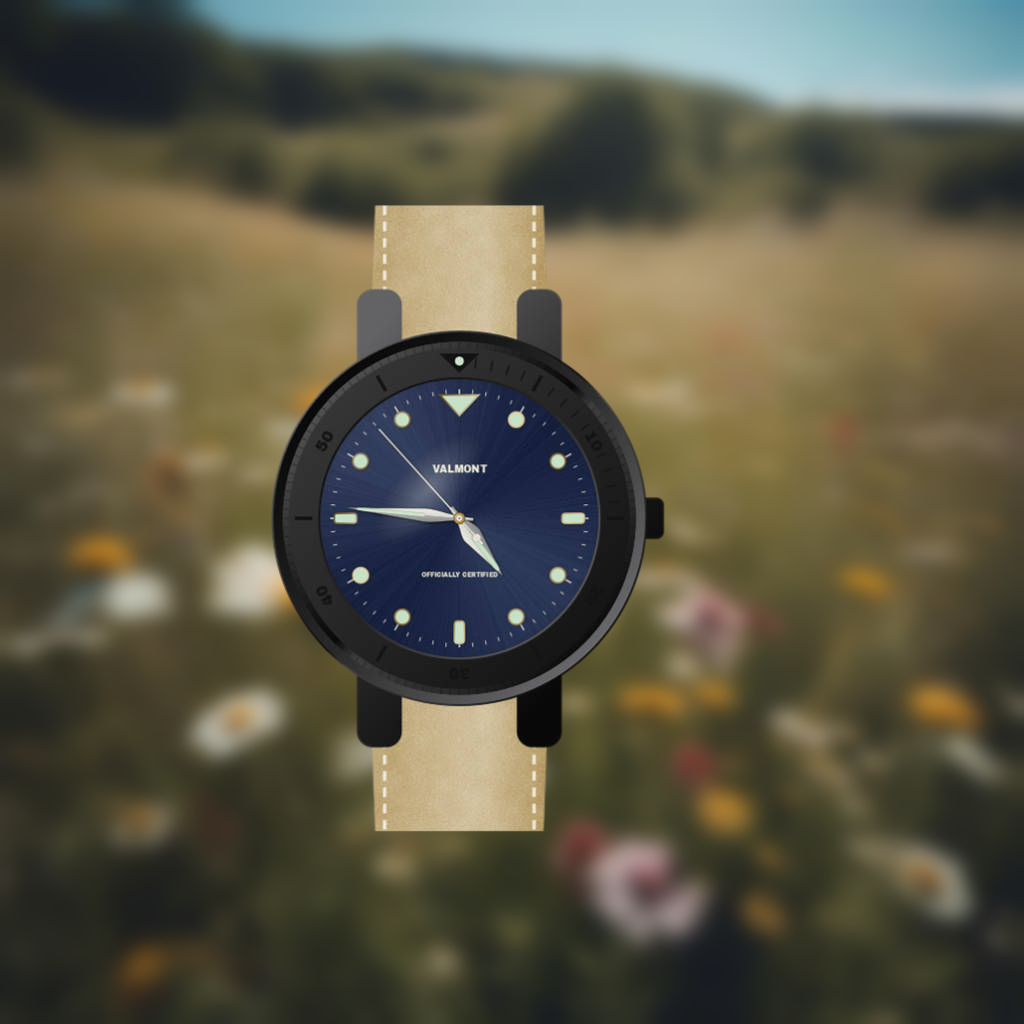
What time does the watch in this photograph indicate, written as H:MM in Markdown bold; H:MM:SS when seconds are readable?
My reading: **4:45:53**
